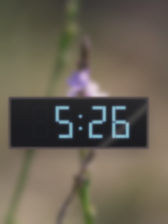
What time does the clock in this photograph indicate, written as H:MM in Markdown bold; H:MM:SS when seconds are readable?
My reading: **5:26**
